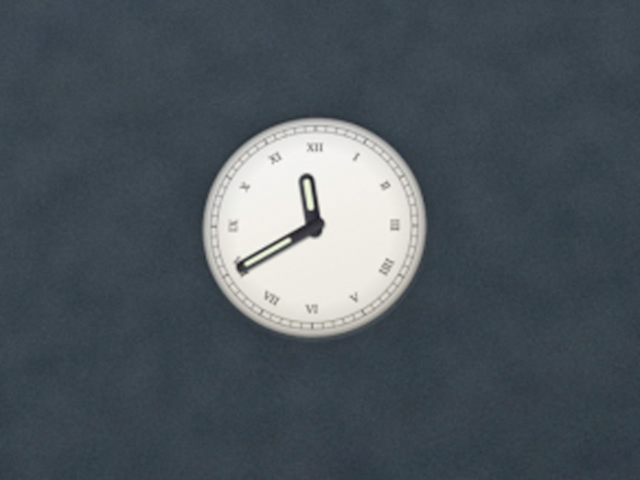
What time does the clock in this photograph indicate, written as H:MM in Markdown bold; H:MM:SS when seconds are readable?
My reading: **11:40**
